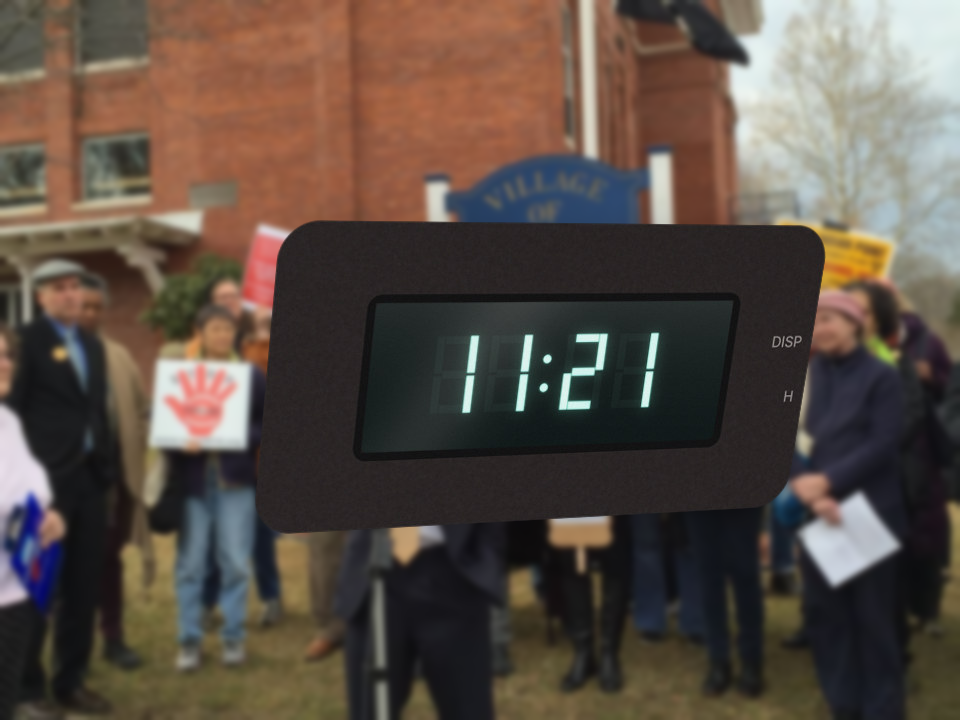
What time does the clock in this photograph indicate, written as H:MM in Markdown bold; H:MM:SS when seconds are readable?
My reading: **11:21**
